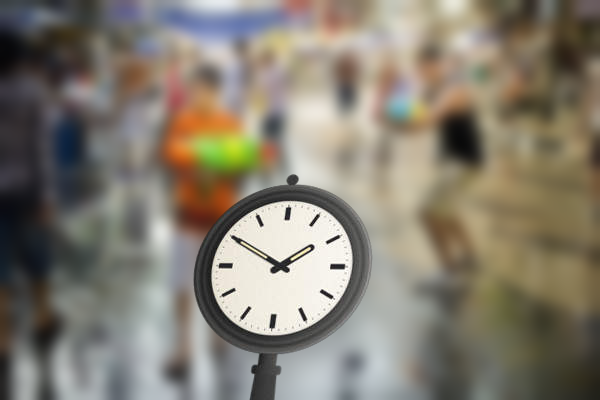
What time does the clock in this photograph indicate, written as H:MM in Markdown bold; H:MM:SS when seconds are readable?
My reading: **1:50**
